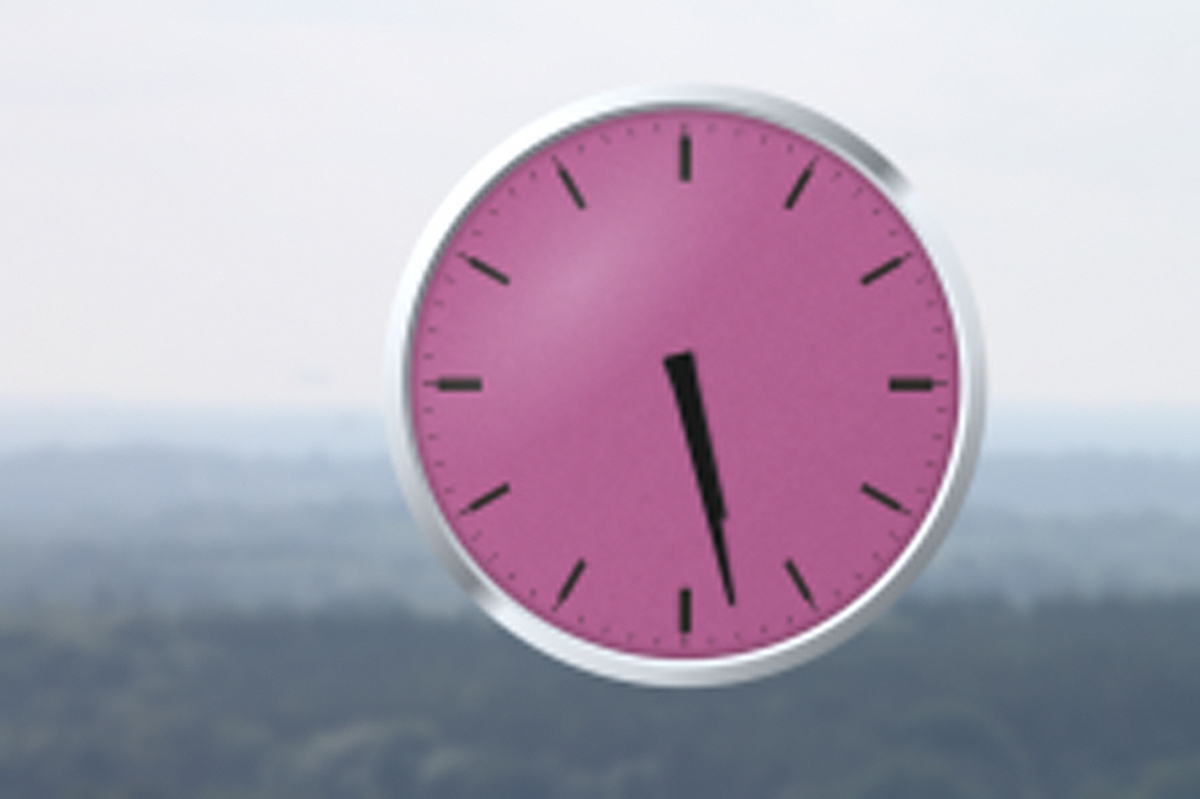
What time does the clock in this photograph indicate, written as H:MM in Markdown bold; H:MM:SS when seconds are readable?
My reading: **5:28**
